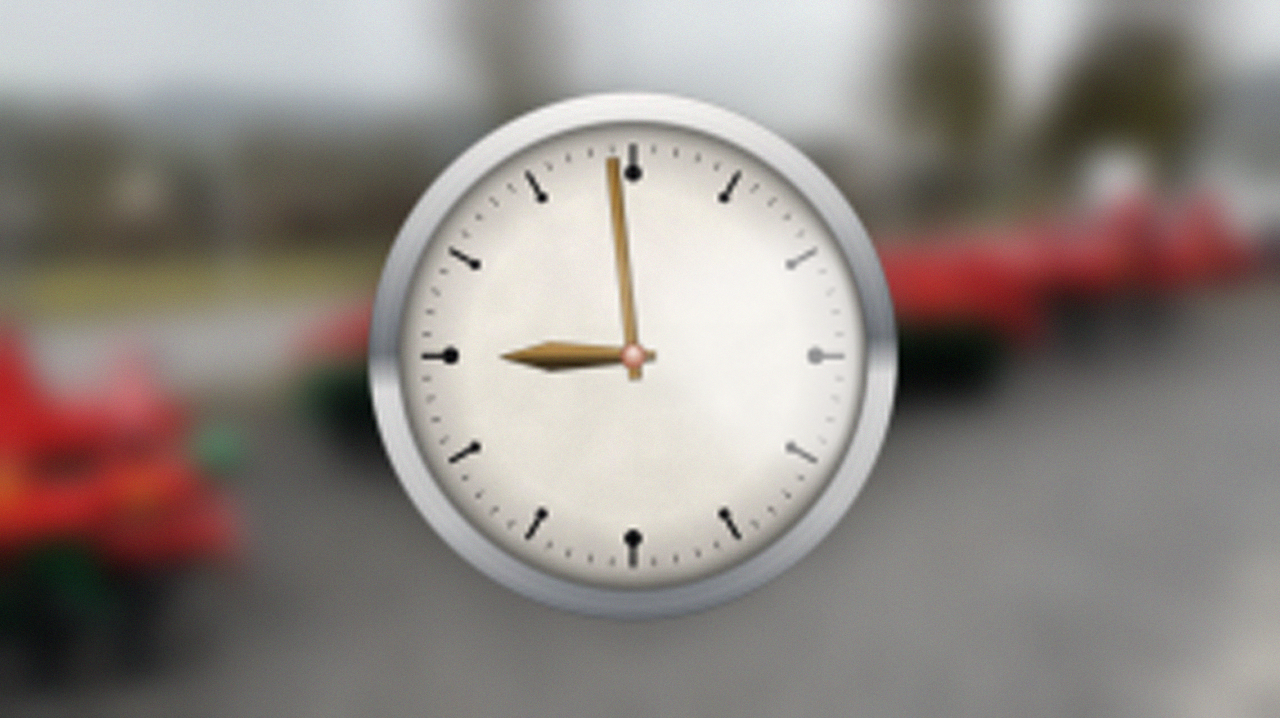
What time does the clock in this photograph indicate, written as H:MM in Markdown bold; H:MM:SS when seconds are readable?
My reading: **8:59**
